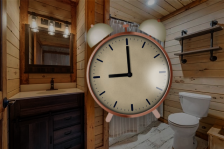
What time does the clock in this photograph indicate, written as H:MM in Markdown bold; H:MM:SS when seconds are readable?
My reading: **9:00**
